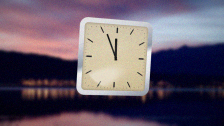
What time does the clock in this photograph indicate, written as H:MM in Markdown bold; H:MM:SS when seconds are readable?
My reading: **11:56**
